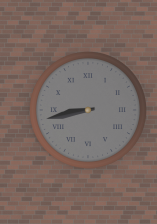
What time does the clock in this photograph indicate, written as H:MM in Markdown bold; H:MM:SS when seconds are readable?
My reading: **8:43**
